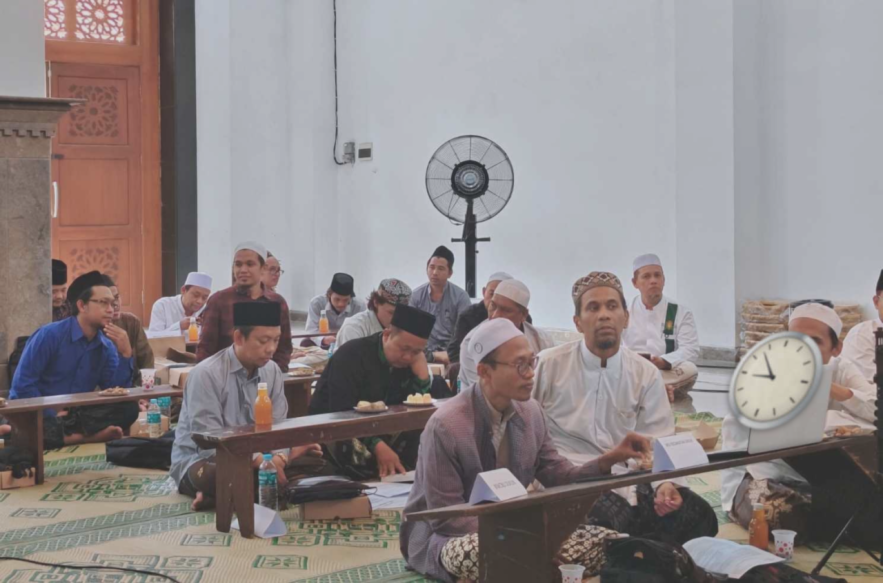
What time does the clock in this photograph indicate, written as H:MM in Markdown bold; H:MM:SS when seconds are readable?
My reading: **8:53**
